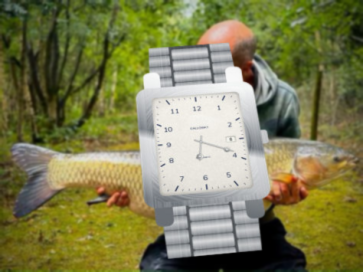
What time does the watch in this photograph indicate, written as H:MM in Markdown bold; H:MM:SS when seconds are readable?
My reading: **6:19**
